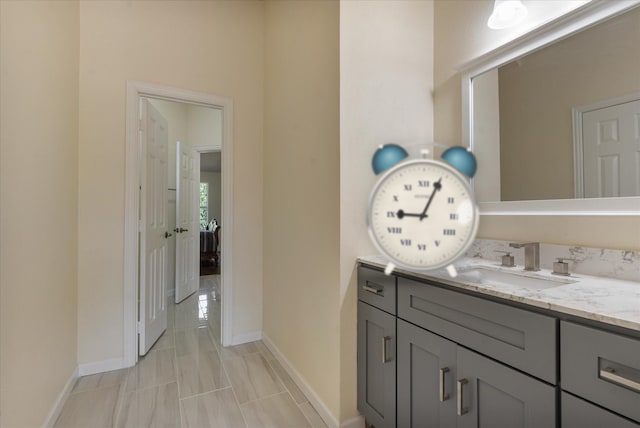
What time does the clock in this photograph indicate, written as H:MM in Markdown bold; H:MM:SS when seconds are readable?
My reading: **9:04**
